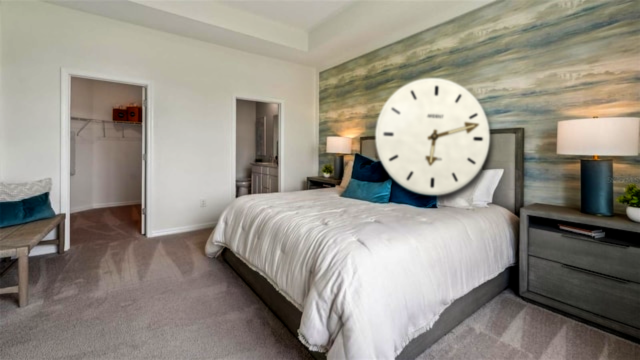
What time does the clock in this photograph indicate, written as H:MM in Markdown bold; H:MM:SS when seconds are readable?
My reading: **6:12**
